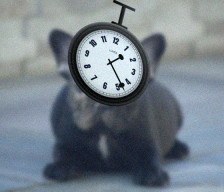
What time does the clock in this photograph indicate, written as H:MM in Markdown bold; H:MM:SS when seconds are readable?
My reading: **1:23**
